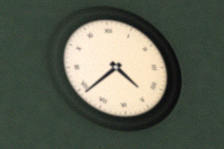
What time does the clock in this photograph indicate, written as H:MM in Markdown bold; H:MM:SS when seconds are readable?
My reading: **4:39**
